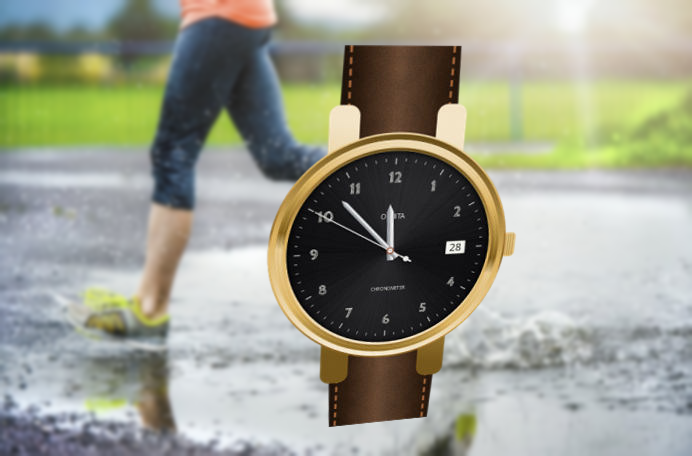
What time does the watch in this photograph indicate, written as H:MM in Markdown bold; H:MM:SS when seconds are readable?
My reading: **11:52:50**
